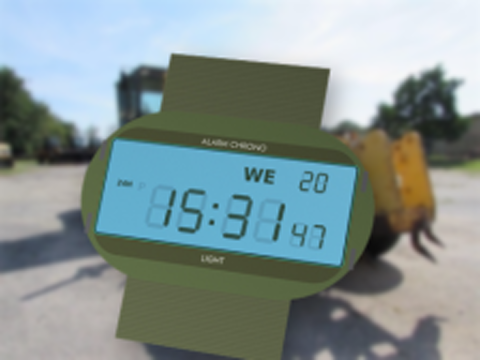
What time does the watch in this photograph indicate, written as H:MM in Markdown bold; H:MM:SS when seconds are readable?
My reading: **15:31:47**
